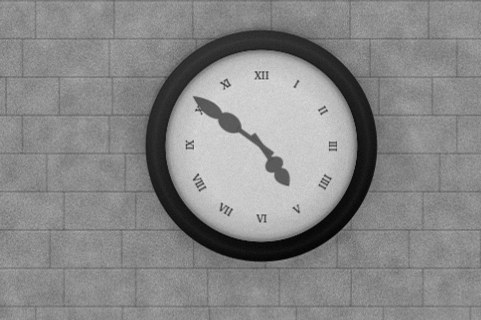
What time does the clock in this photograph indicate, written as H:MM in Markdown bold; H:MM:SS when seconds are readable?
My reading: **4:51**
